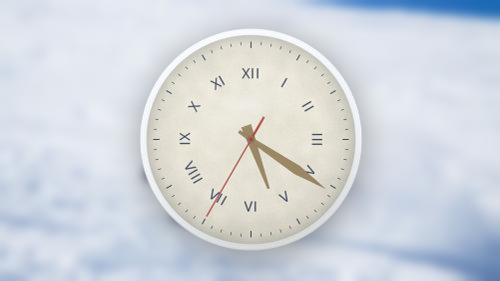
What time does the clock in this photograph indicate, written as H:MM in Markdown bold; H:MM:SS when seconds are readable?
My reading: **5:20:35**
